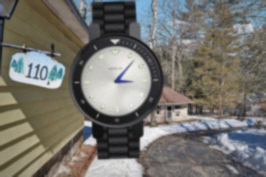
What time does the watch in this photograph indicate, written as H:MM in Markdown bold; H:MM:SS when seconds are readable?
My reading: **3:07**
